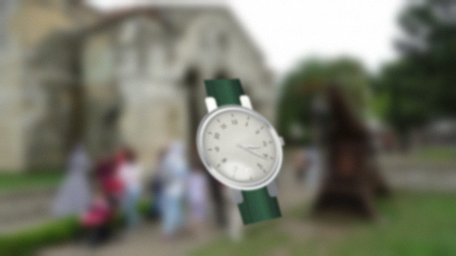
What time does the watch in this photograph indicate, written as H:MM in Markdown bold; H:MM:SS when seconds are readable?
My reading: **3:21**
